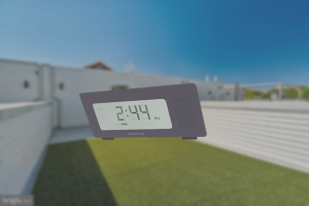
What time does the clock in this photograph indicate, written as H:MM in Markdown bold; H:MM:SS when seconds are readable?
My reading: **2:44**
